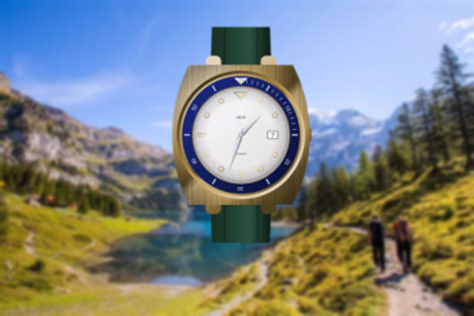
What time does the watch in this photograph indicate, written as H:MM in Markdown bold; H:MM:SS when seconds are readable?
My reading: **1:33**
